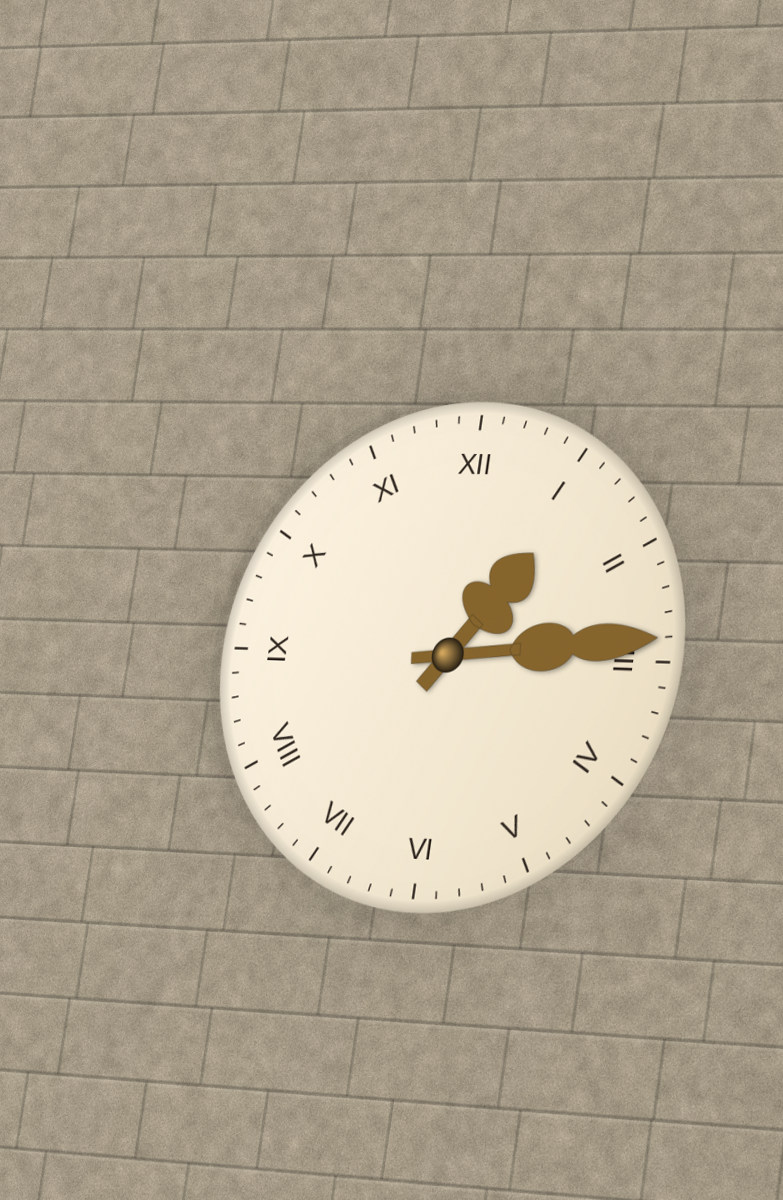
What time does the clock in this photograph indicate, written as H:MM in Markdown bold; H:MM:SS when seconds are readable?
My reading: **1:14**
